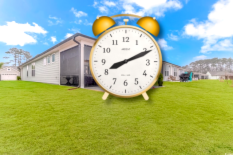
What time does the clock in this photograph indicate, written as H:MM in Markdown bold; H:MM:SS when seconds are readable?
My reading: **8:11**
